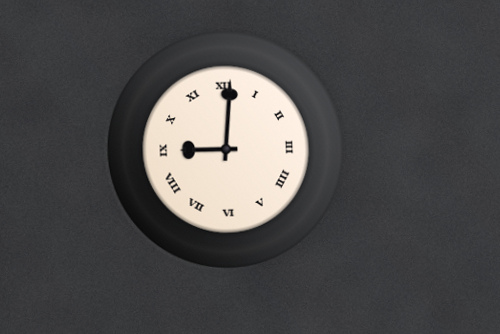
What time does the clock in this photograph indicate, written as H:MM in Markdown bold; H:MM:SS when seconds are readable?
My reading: **9:01**
